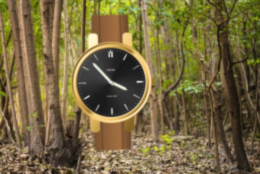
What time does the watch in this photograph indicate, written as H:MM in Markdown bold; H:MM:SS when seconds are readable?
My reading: **3:53**
